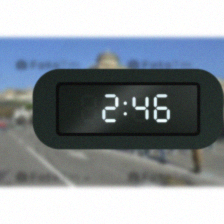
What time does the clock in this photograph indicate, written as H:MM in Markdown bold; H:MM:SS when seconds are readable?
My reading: **2:46**
